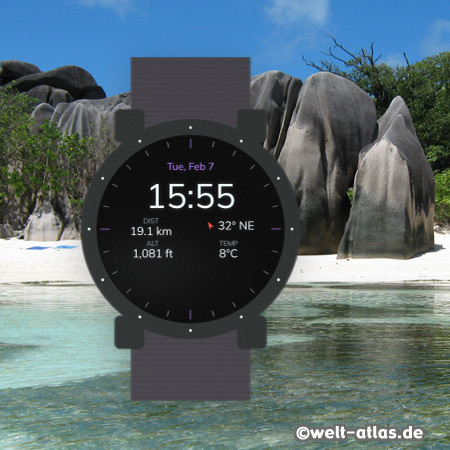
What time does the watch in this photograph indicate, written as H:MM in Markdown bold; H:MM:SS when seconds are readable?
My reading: **15:55**
